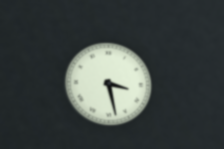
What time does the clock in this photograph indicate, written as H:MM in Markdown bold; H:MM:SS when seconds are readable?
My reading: **3:28**
